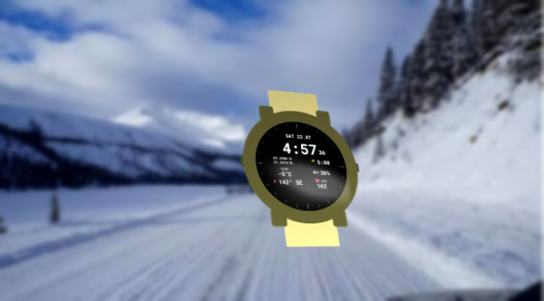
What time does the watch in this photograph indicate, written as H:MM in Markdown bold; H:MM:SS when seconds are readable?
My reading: **4:57**
